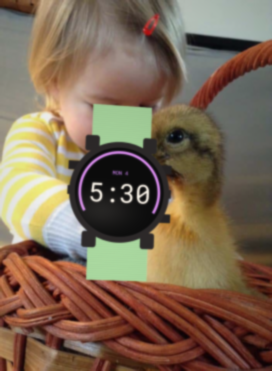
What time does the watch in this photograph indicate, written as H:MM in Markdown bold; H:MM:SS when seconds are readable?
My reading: **5:30**
